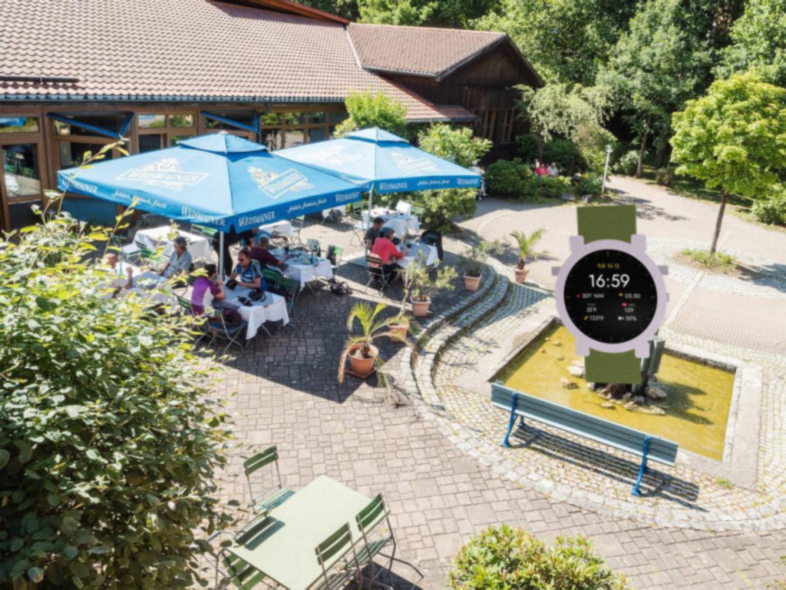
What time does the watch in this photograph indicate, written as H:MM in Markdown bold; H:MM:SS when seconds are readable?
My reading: **16:59**
